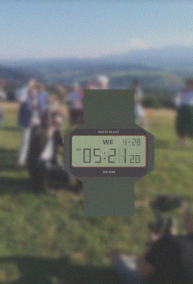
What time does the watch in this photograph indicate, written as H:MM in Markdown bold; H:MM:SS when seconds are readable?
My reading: **5:21:20**
